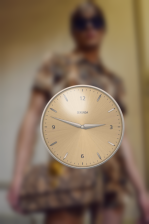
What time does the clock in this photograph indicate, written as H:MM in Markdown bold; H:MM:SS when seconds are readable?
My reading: **2:48**
